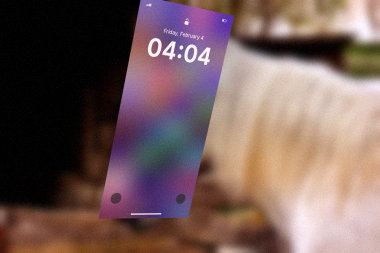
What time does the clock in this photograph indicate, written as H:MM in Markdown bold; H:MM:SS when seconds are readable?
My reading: **4:04**
